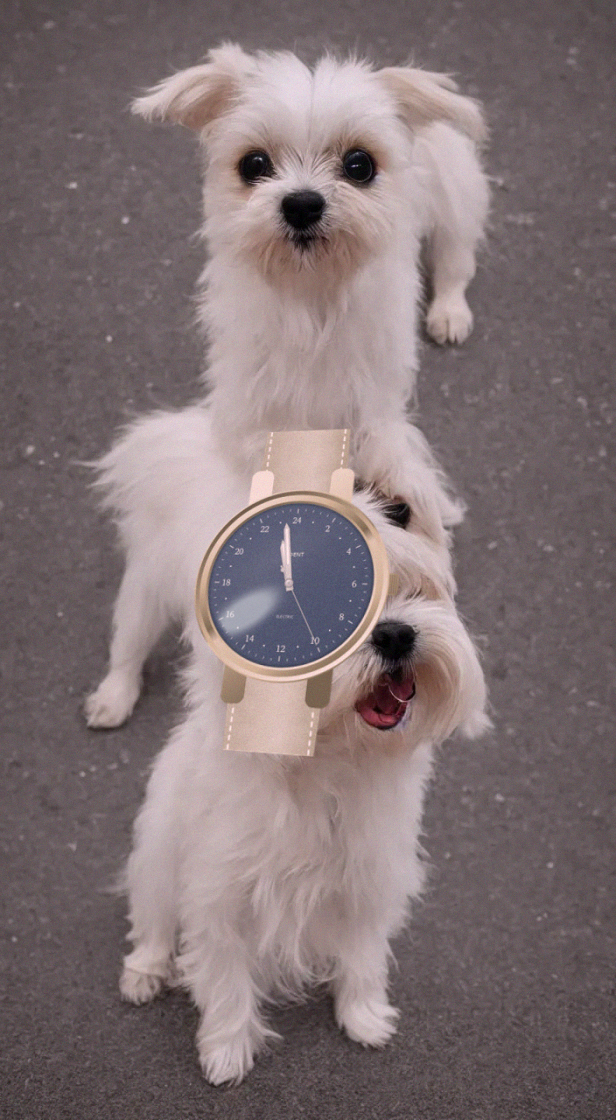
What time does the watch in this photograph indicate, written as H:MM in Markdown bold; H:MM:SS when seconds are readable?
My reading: **22:58:25**
